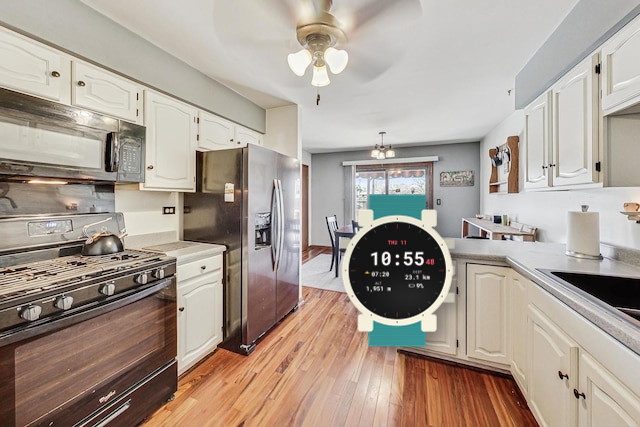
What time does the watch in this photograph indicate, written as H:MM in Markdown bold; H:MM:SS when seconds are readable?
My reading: **10:55**
